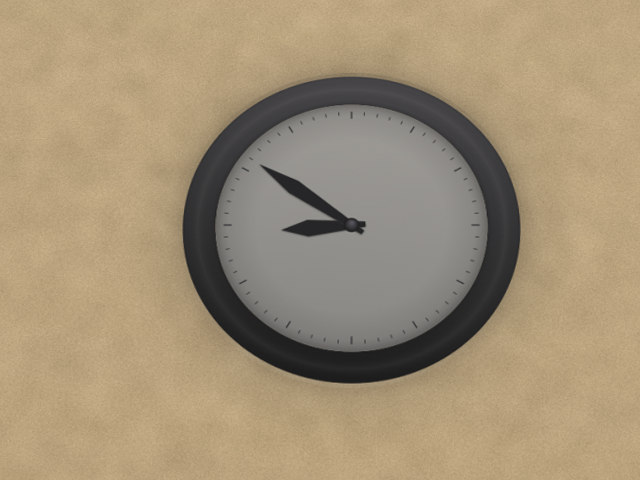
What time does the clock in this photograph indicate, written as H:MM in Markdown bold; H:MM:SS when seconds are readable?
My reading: **8:51**
